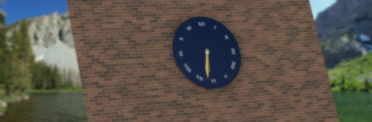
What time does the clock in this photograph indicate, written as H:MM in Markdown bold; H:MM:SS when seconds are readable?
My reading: **6:32**
